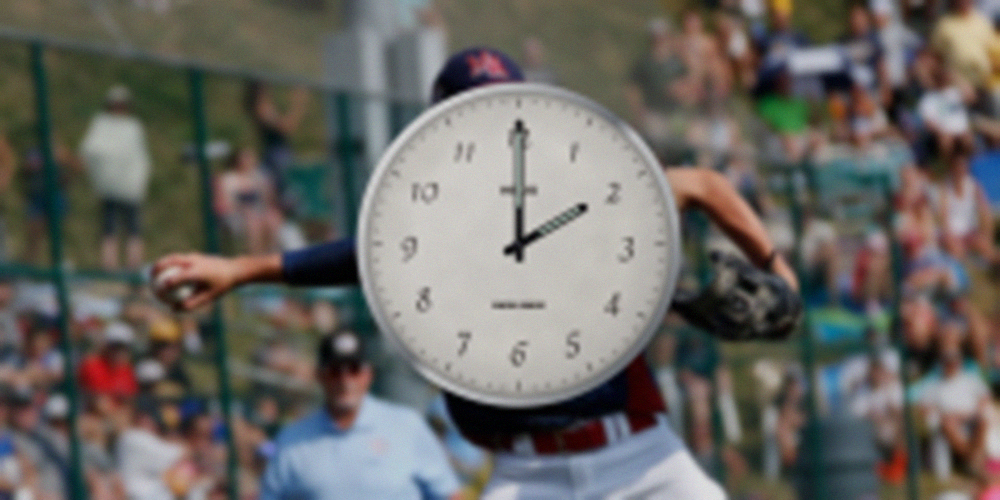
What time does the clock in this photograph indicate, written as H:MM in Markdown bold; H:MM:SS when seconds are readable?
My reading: **2:00**
